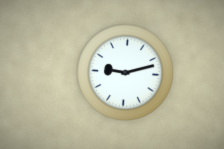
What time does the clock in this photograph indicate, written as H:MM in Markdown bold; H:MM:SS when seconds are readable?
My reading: **9:12**
